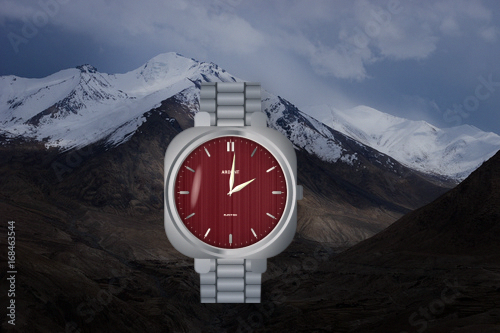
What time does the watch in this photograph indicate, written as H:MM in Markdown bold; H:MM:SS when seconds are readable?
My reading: **2:01**
